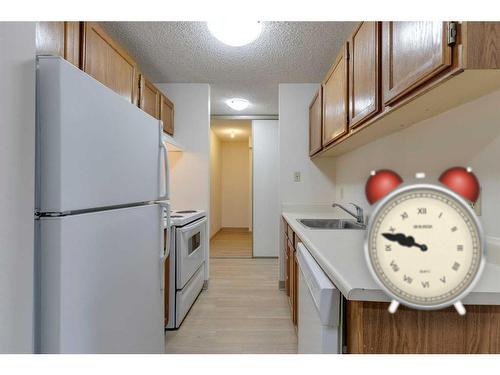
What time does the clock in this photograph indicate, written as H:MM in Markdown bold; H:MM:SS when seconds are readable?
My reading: **9:48**
